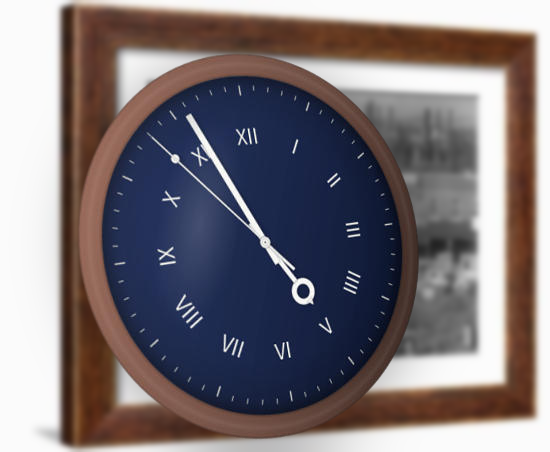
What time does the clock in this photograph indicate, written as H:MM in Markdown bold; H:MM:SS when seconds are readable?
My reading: **4:55:53**
